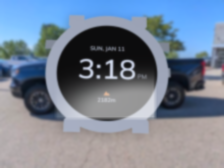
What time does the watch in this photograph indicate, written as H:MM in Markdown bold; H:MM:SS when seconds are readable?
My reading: **3:18**
